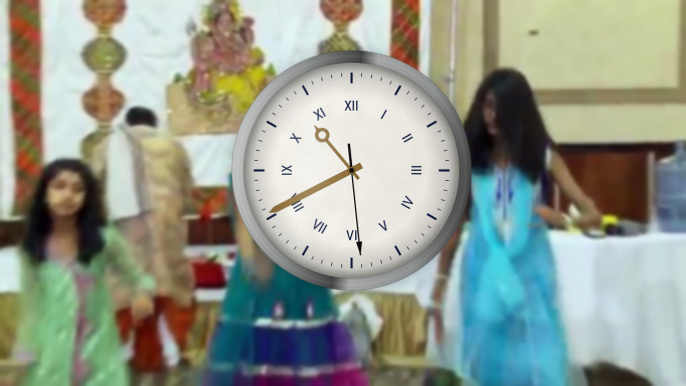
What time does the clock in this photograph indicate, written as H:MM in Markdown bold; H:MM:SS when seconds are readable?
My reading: **10:40:29**
